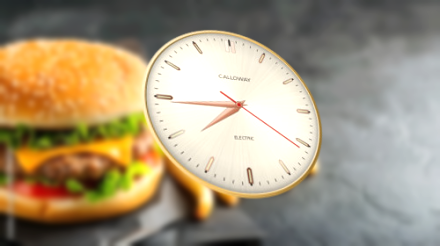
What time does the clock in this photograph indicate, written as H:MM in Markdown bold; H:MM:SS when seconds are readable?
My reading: **7:44:21**
